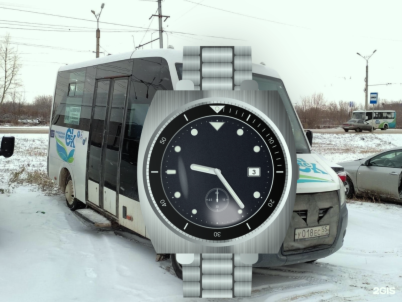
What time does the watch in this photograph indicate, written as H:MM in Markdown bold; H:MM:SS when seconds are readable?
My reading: **9:24**
